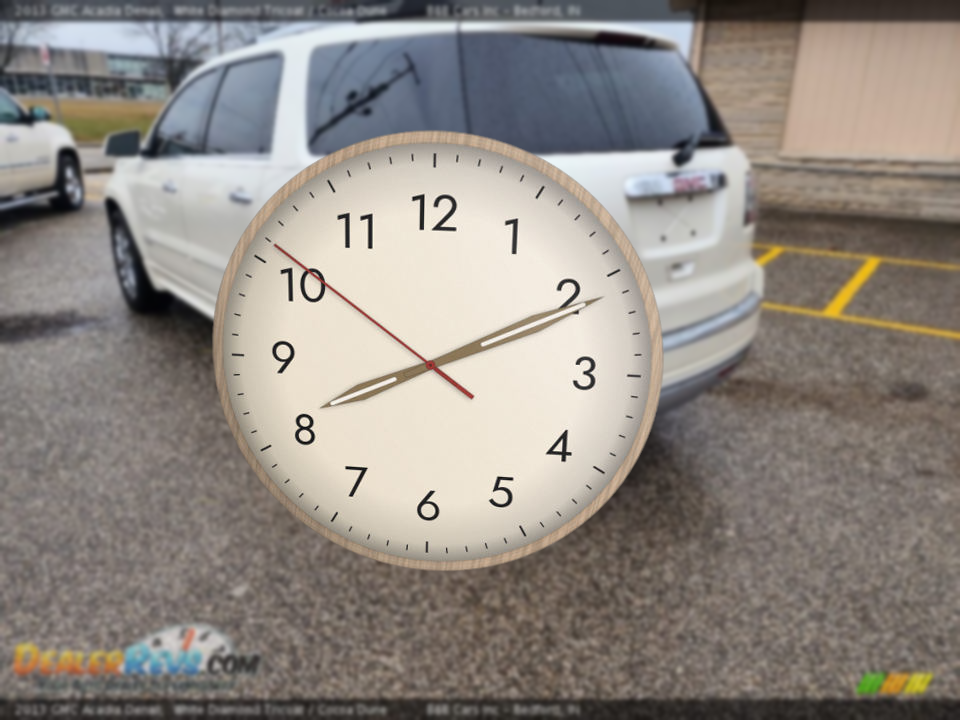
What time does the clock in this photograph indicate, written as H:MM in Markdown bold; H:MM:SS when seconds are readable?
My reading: **8:10:51**
